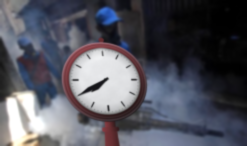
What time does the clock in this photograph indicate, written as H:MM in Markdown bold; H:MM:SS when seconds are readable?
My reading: **7:40**
